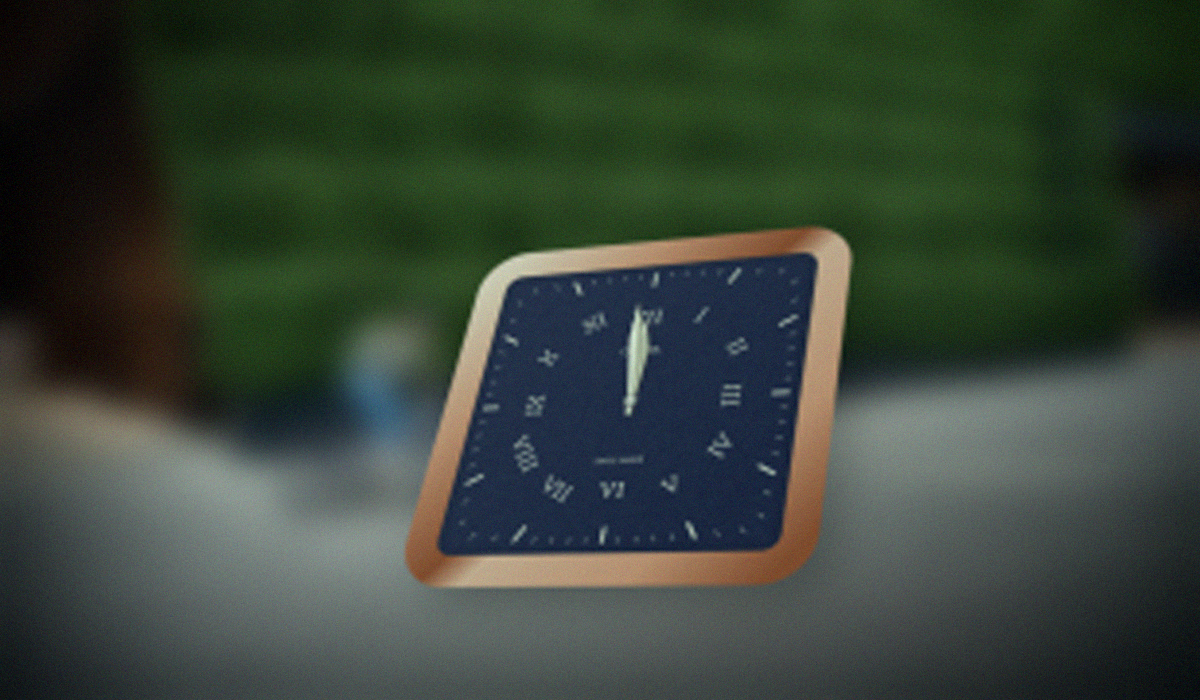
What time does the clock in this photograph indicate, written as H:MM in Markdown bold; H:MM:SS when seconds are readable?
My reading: **11:59**
